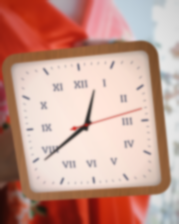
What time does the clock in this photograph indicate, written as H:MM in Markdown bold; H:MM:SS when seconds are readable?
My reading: **12:39:13**
